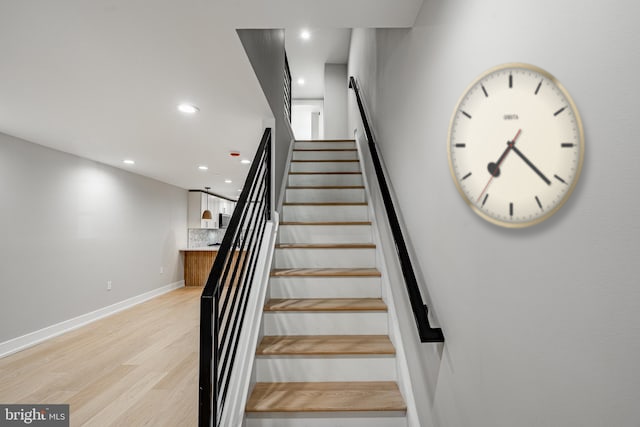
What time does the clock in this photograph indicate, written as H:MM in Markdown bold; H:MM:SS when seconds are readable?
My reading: **7:21:36**
